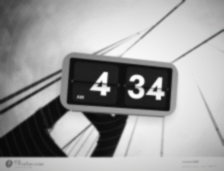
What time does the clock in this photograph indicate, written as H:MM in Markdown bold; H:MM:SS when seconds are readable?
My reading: **4:34**
